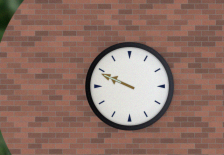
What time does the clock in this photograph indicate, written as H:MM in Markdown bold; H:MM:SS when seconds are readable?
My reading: **9:49**
